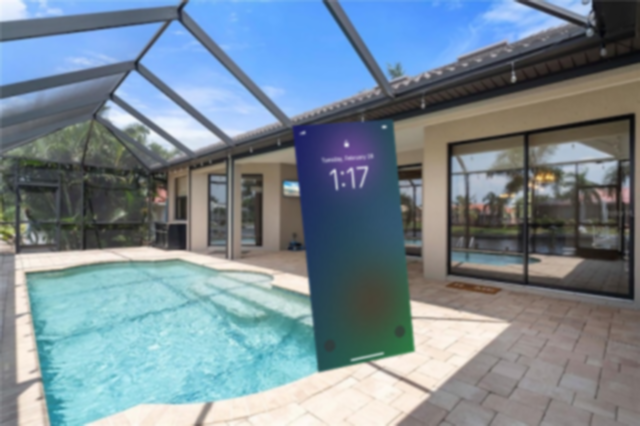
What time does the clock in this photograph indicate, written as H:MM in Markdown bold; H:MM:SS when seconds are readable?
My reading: **1:17**
